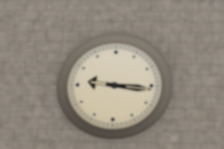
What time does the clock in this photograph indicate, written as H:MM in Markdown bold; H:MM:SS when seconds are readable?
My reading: **9:16**
